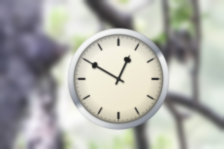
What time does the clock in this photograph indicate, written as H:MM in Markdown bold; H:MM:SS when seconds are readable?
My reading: **12:50**
